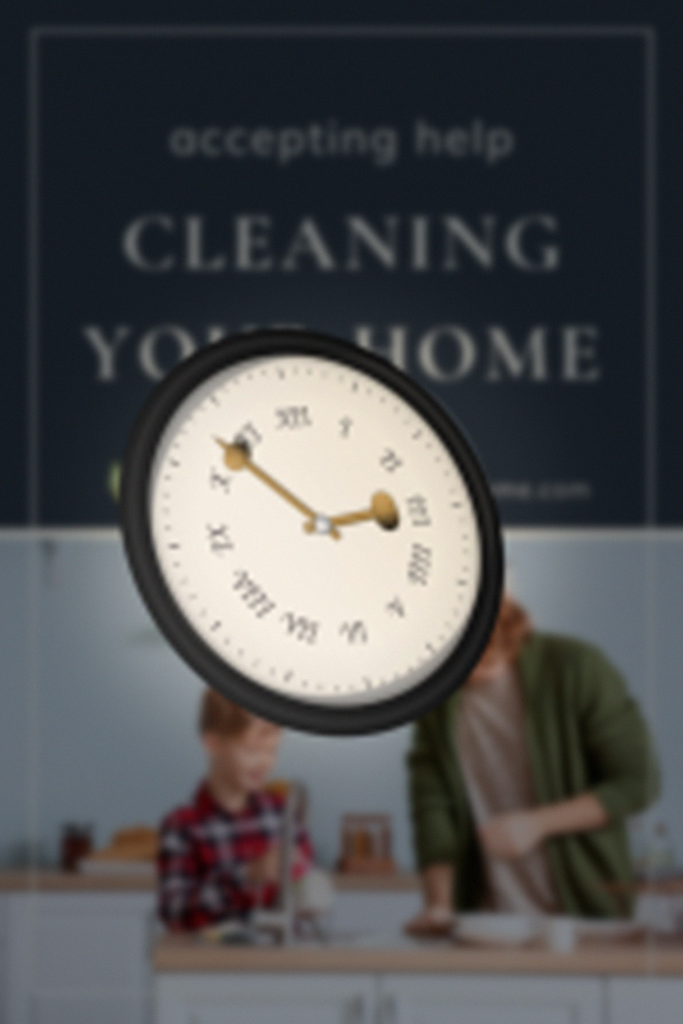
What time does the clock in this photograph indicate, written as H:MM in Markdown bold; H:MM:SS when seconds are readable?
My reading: **2:53**
